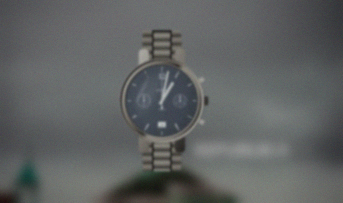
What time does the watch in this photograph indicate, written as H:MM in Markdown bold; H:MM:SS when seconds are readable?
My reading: **1:02**
